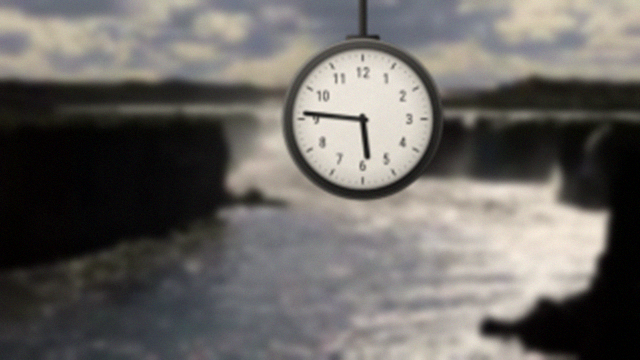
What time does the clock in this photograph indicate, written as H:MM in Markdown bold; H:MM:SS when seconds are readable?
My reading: **5:46**
